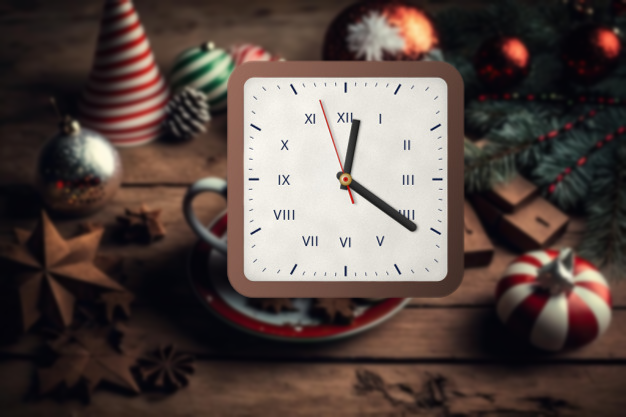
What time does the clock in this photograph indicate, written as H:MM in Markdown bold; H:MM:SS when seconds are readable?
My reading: **12:20:57**
